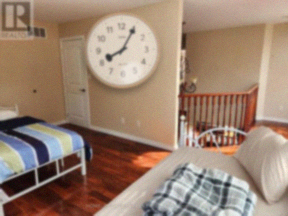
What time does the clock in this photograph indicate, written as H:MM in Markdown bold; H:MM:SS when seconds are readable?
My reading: **8:05**
